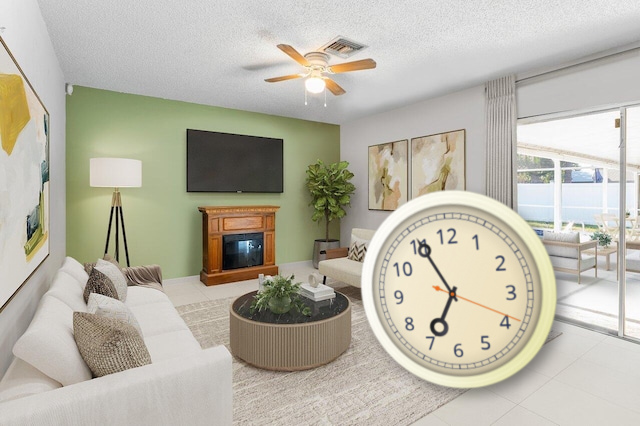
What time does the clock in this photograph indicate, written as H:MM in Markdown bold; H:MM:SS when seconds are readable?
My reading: **6:55:19**
